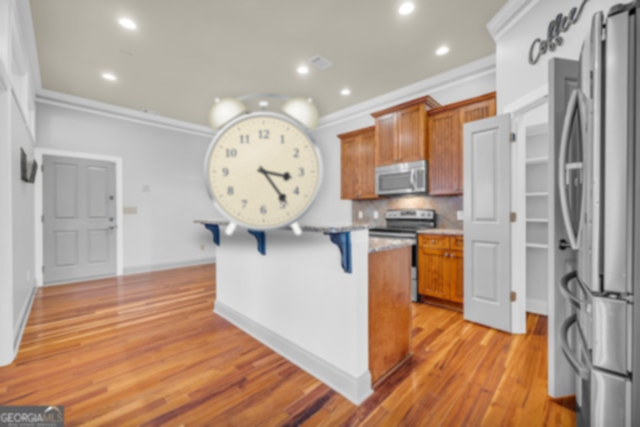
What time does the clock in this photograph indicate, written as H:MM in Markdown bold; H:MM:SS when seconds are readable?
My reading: **3:24**
